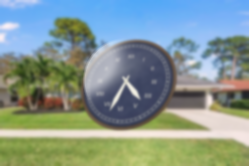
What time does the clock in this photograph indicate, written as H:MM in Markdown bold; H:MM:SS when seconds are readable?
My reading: **4:33**
